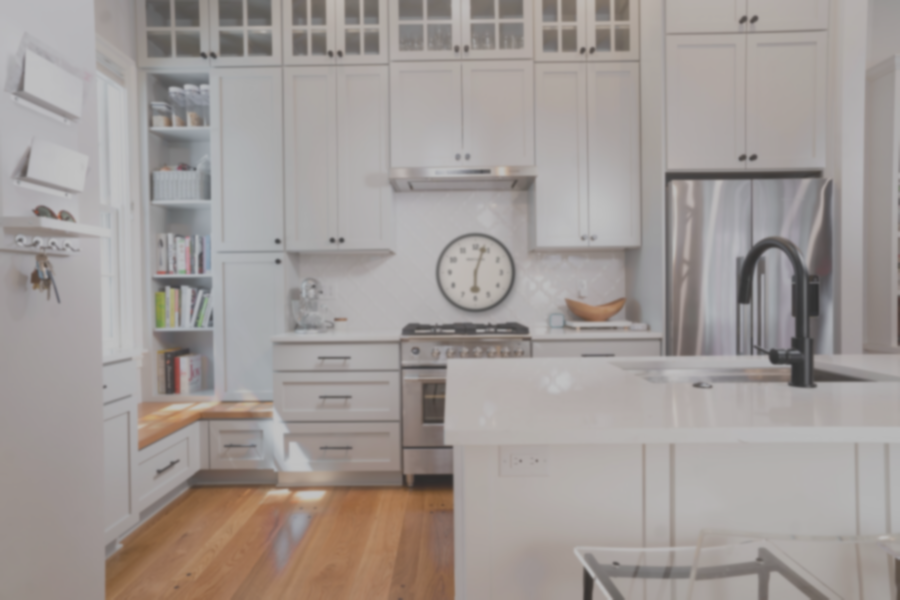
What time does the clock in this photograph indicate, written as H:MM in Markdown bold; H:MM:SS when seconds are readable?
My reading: **6:03**
